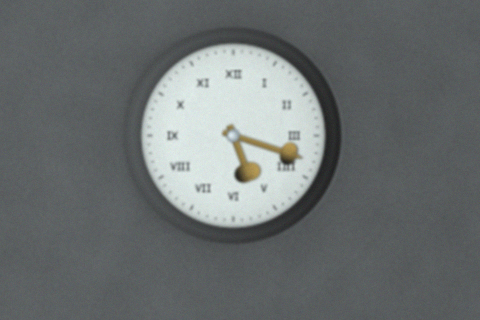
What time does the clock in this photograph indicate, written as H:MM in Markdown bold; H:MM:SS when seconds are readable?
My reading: **5:18**
